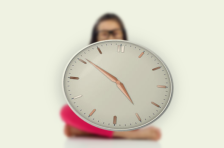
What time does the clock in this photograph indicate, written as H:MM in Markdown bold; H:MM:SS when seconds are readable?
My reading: **4:51**
